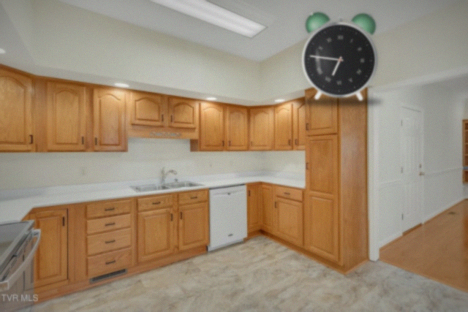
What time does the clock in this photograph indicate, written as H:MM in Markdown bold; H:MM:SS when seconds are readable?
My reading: **6:46**
